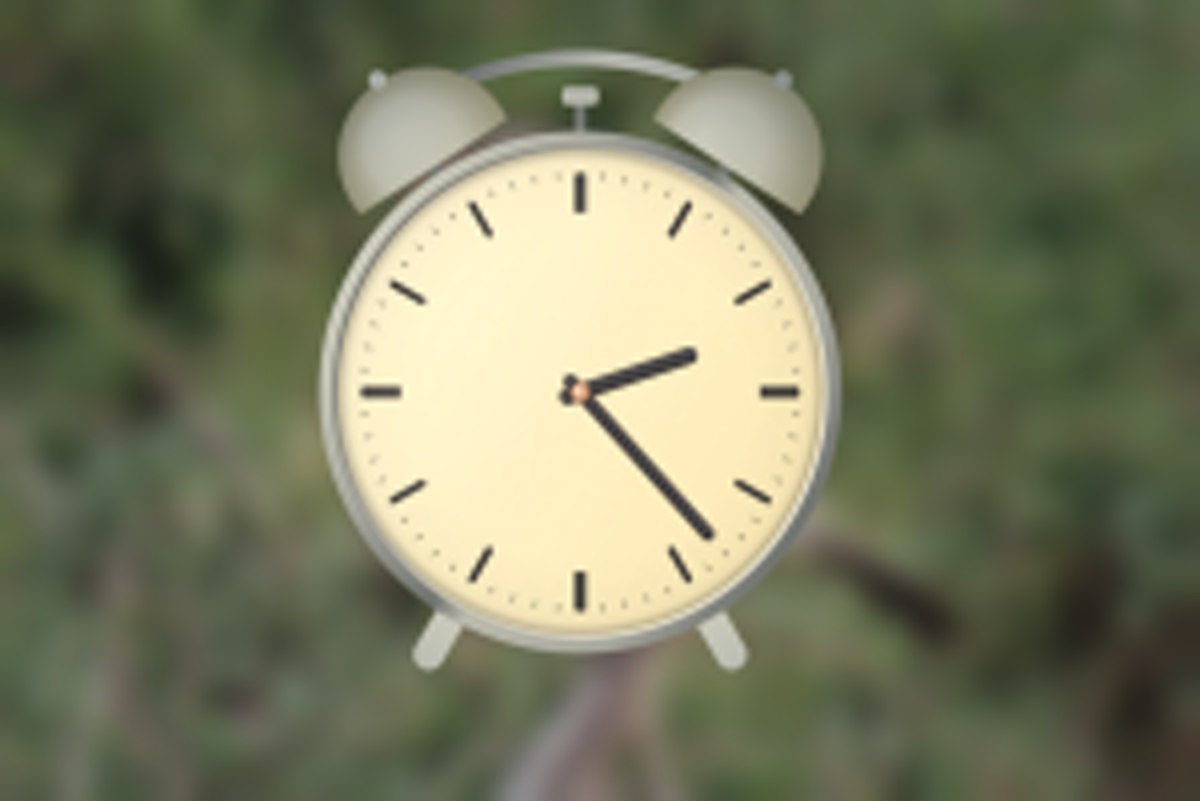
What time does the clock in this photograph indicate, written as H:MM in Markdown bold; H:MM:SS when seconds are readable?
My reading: **2:23**
